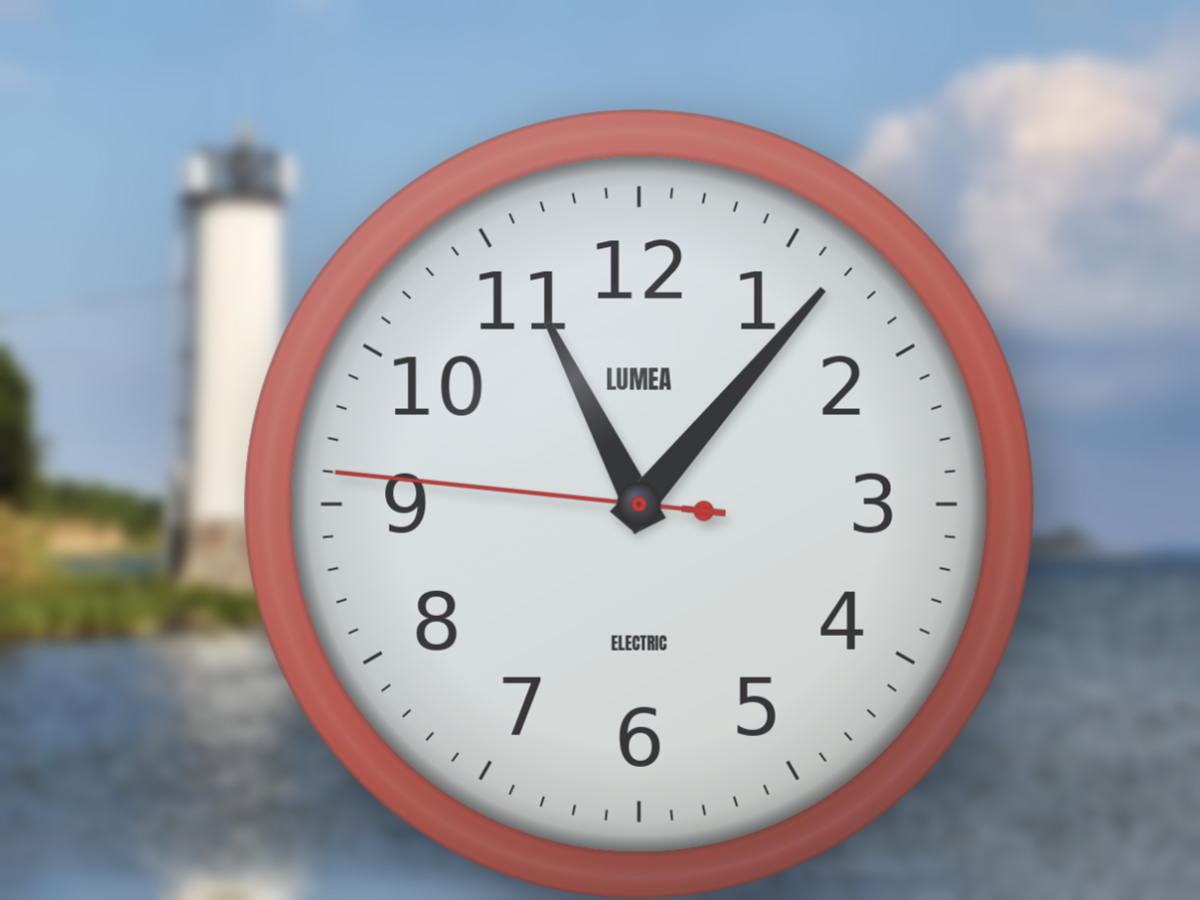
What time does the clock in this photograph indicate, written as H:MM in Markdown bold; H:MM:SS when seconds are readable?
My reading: **11:06:46**
